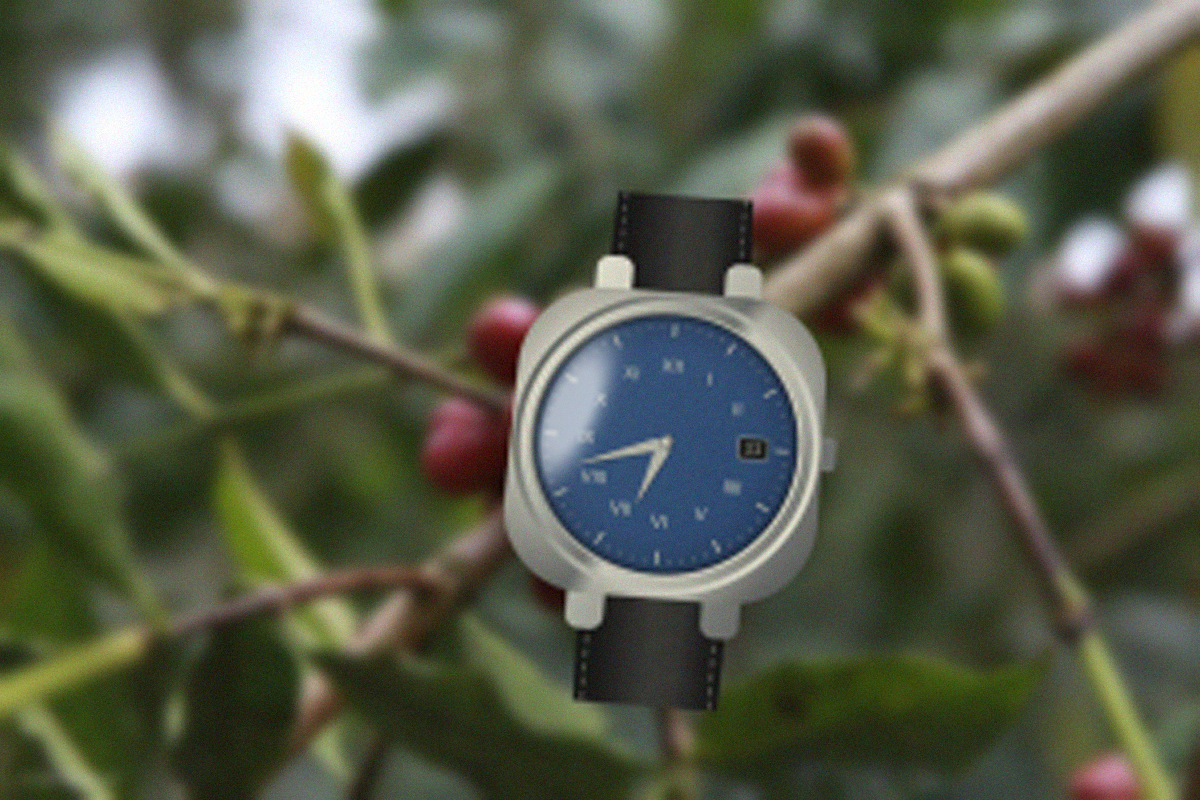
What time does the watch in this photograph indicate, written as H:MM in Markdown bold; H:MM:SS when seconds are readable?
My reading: **6:42**
